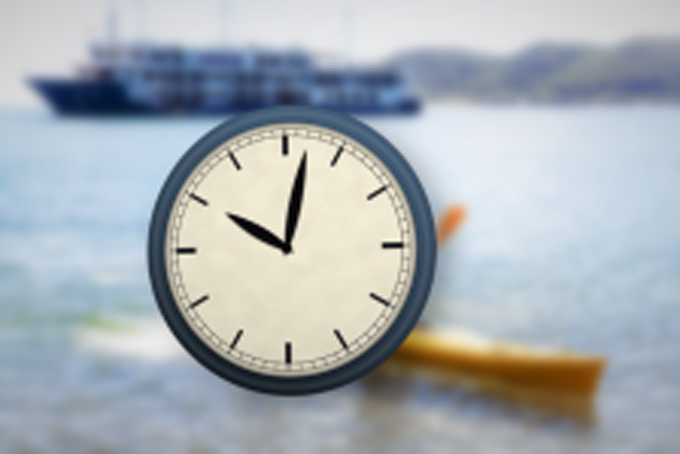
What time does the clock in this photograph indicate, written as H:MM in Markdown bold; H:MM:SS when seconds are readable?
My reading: **10:02**
